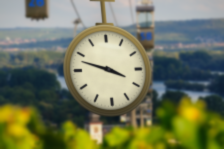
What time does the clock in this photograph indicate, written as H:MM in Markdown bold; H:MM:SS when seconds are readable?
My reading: **3:48**
